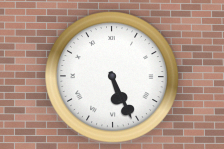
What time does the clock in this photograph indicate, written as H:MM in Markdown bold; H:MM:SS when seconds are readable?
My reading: **5:26**
